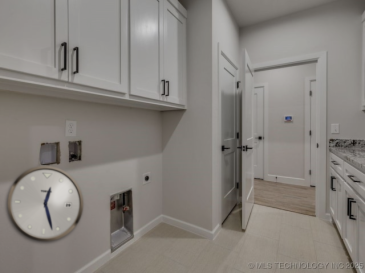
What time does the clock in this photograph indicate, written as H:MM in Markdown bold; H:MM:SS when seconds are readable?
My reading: **12:27**
